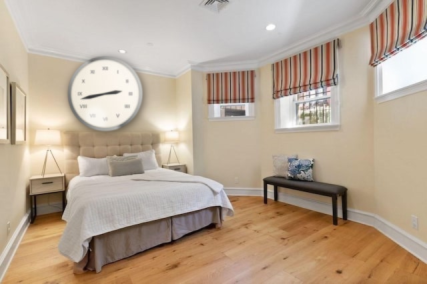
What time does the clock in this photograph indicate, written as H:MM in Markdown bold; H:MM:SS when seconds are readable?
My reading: **2:43**
